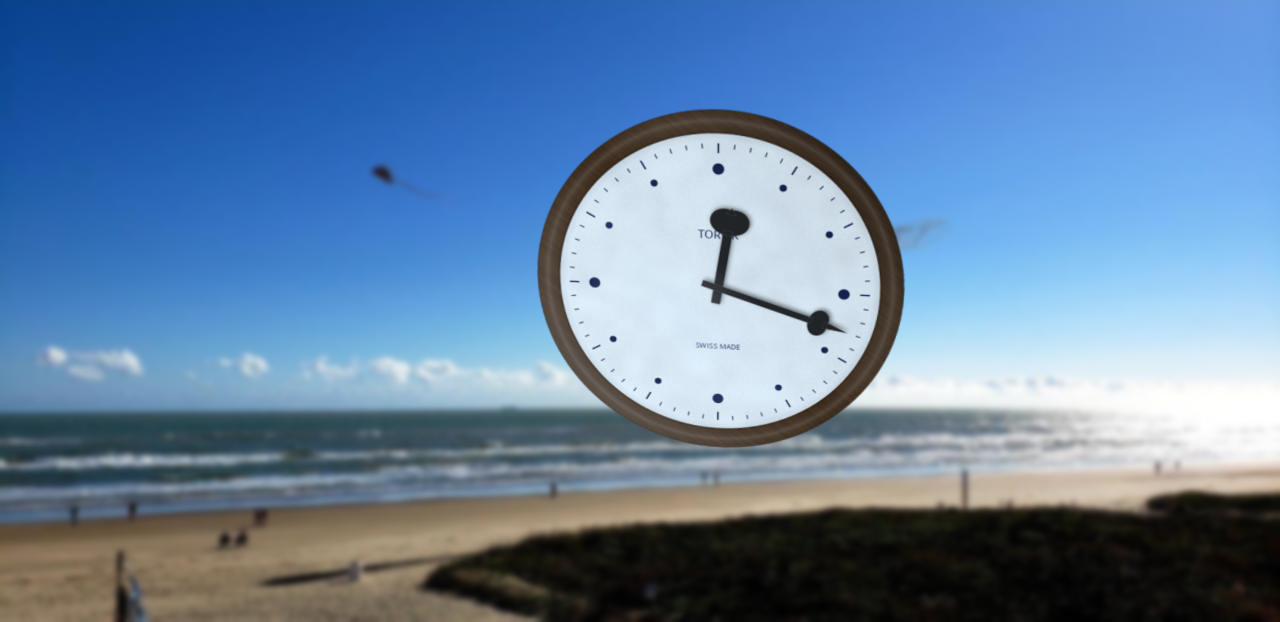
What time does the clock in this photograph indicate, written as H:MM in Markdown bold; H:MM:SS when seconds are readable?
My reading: **12:18**
